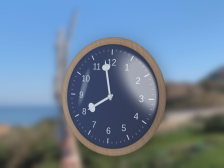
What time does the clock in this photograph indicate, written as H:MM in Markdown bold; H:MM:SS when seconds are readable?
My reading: **7:58**
